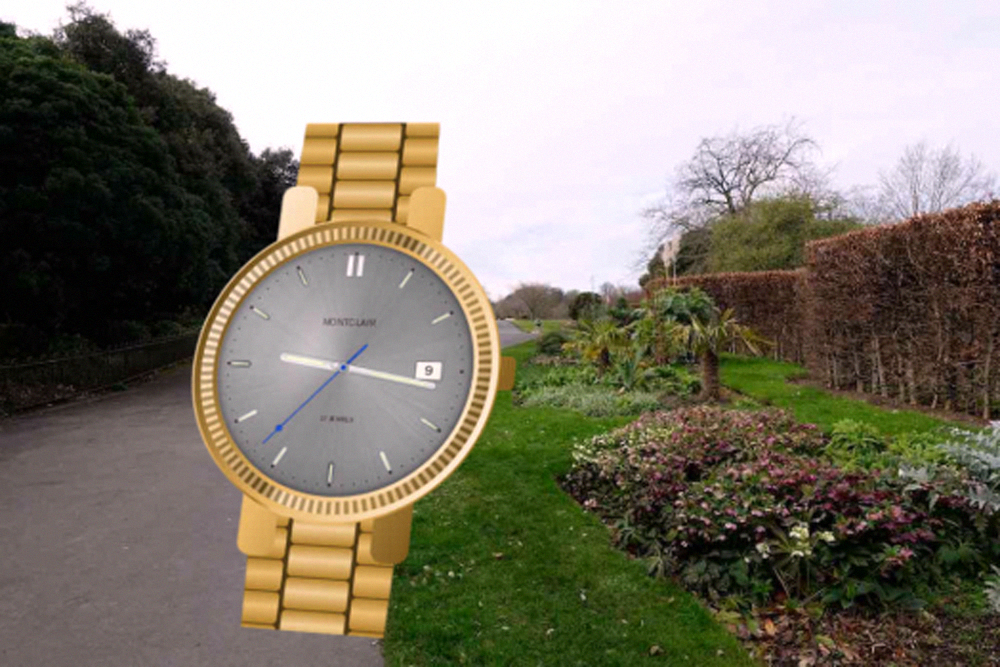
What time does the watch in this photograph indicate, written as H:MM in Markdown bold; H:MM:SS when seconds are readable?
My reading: **9:16:37**
